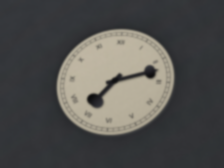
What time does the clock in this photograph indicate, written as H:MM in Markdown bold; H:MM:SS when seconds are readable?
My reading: **7:12**
